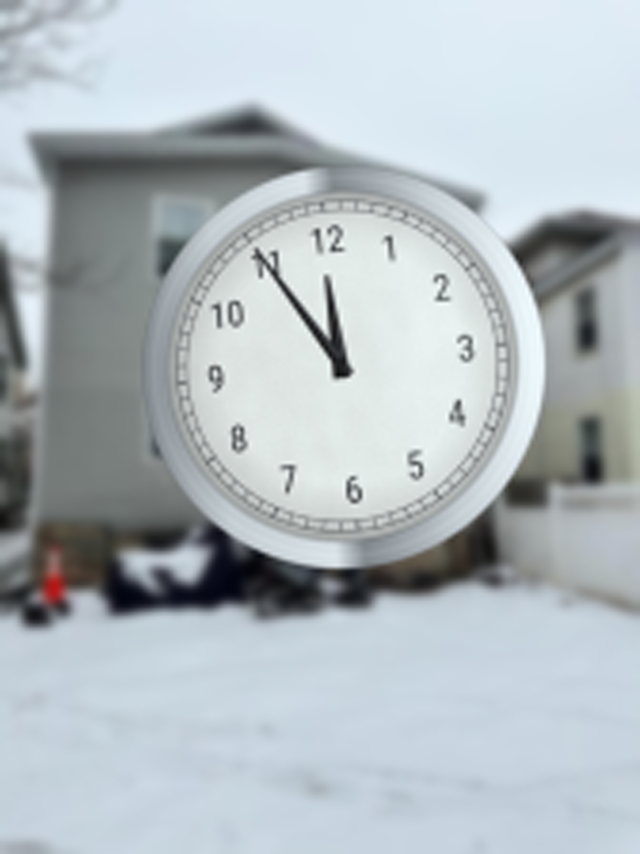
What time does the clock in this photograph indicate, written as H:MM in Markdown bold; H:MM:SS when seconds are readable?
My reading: **11:55**
